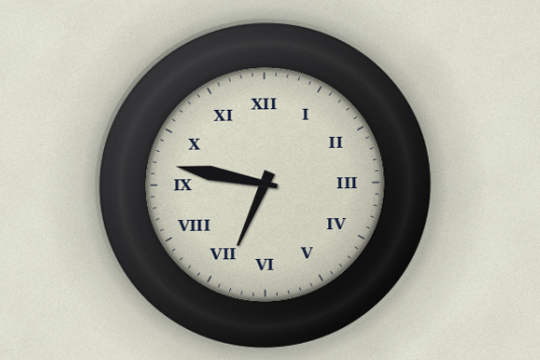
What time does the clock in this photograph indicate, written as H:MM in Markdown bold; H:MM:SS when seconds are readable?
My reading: **6:47**
